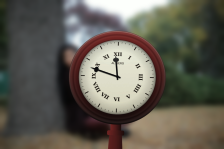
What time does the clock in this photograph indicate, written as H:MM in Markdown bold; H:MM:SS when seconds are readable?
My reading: **11:48**
